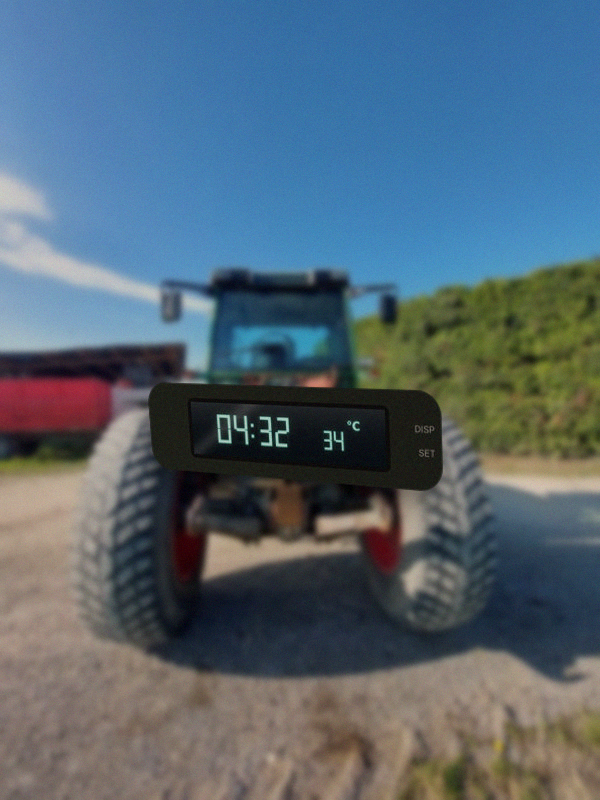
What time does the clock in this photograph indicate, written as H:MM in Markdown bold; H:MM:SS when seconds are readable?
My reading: **4:32**
